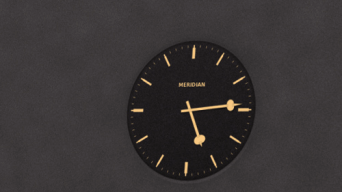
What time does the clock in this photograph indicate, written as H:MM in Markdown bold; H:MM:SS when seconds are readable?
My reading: **5:14**
